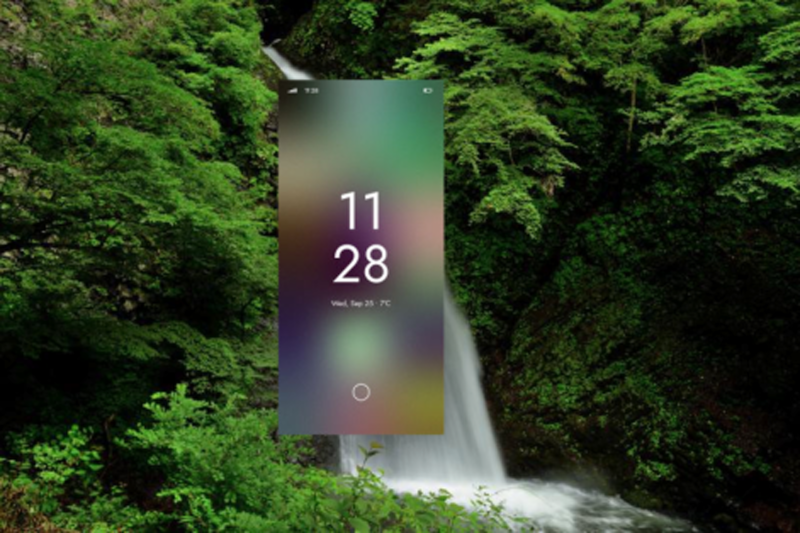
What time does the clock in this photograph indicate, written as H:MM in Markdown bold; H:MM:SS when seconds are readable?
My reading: **11:28**
